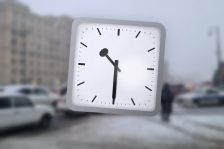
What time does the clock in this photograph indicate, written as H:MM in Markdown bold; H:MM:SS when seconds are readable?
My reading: **10:30**
